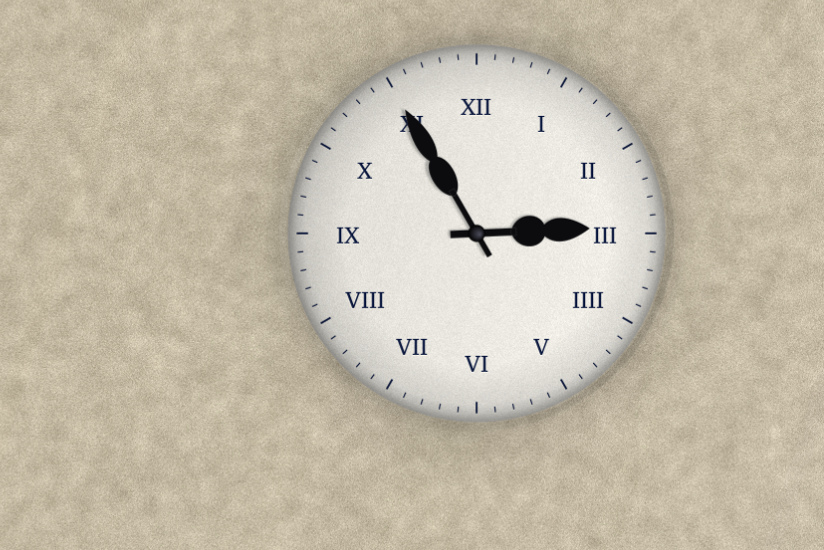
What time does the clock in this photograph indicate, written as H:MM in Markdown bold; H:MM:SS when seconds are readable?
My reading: **2:55**
